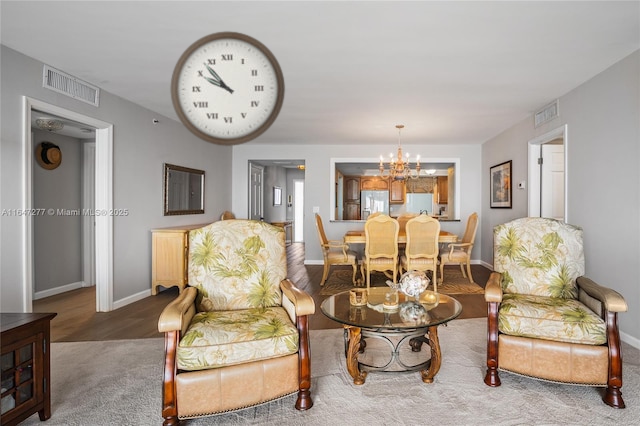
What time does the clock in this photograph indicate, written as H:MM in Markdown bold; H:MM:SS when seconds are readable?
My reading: **9:53**
